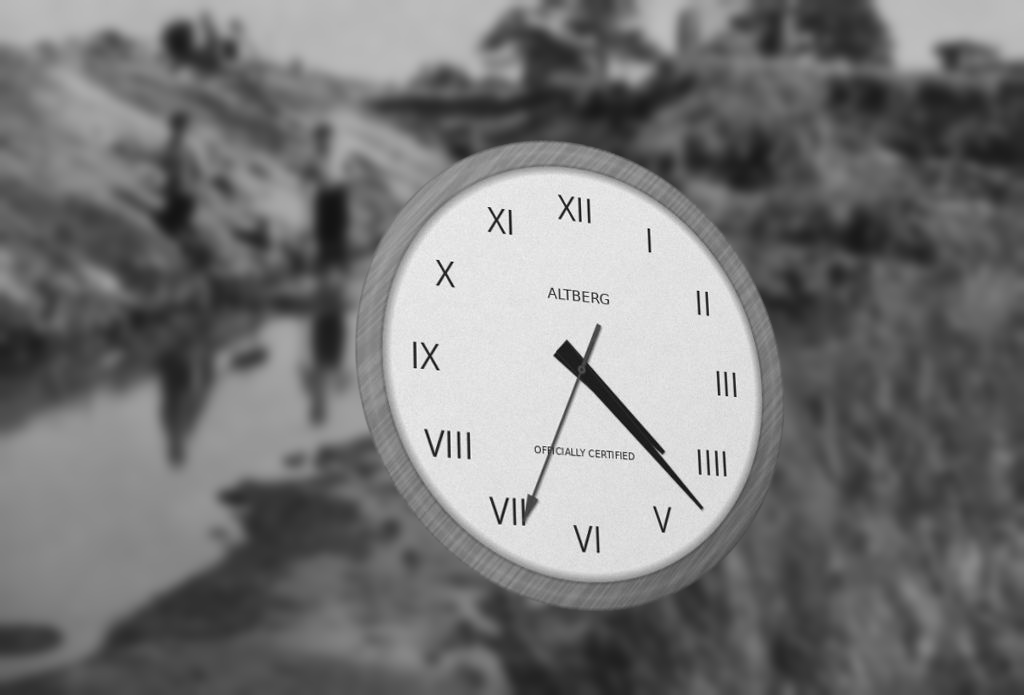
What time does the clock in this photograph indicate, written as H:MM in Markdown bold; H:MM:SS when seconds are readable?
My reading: **4:22:34**
